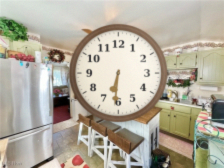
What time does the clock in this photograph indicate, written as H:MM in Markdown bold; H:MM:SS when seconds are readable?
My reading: **6:31**
